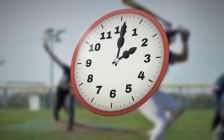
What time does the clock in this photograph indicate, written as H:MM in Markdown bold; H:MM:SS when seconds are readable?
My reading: **2:01**
